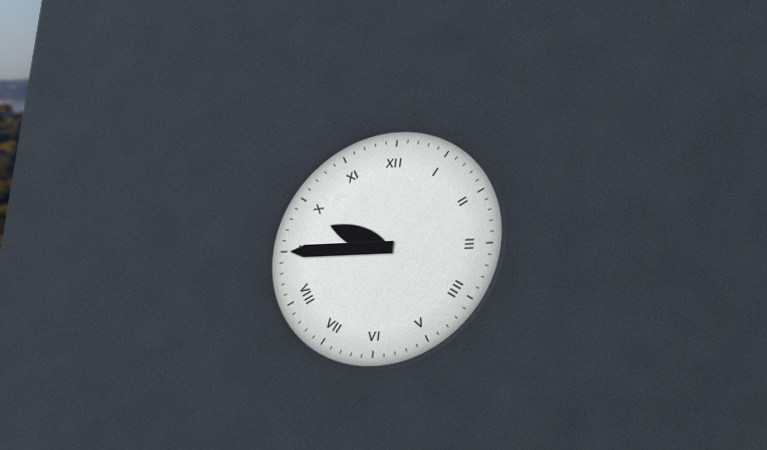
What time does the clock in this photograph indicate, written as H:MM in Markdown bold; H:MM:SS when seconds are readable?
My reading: **9:45**
